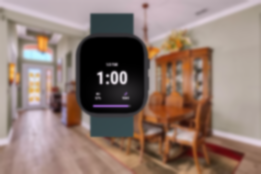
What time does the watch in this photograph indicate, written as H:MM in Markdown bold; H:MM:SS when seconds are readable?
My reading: **1:00**
